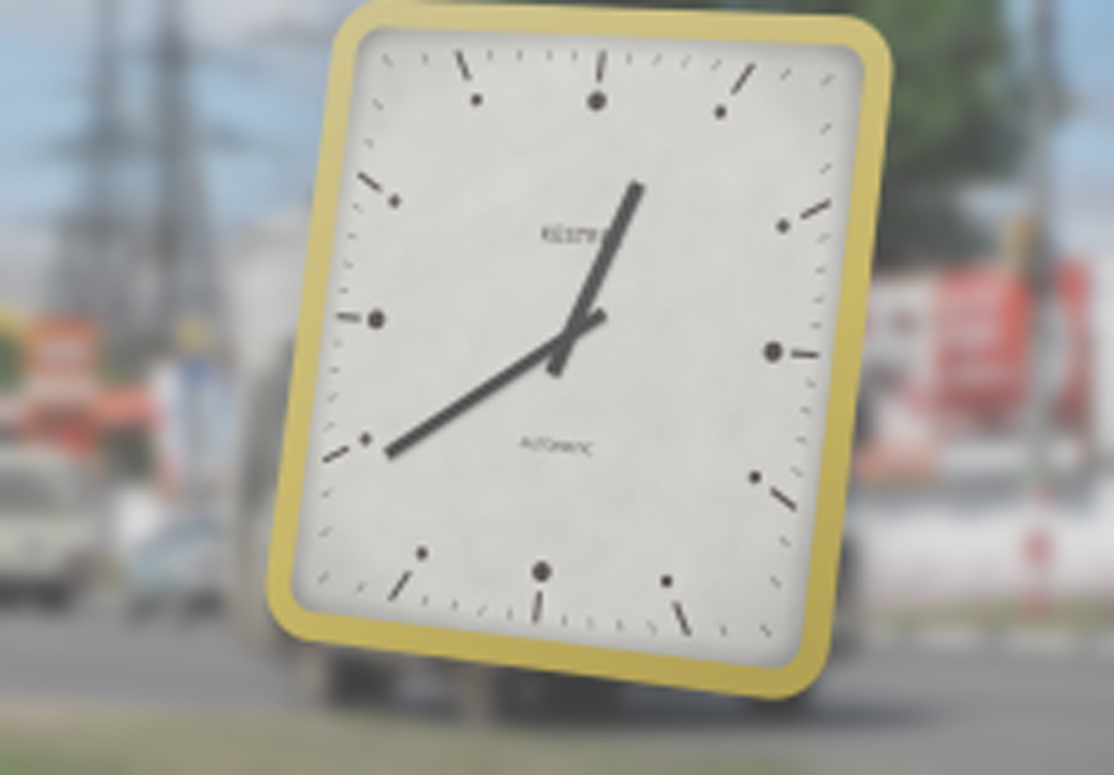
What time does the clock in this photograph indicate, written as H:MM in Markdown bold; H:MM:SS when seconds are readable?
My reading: **12:39**
